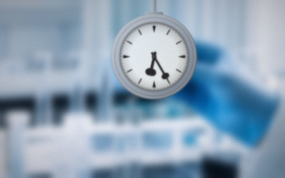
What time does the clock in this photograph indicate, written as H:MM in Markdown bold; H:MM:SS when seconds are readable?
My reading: **6:25**
